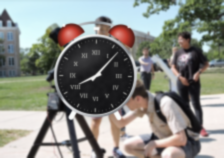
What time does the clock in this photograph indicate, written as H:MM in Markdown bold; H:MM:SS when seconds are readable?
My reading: **8:07**
